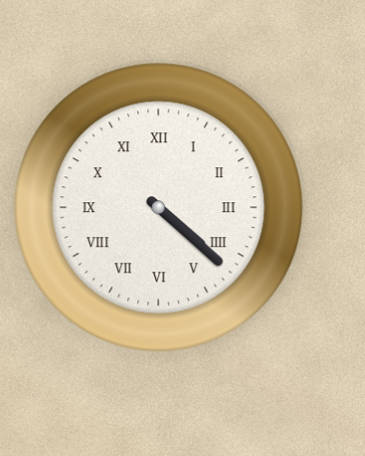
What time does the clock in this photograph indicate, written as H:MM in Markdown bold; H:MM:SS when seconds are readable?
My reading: **4:22**
